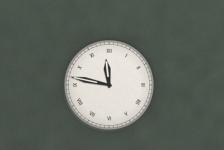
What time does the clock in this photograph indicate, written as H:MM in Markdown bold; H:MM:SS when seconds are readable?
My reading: **11:47**
